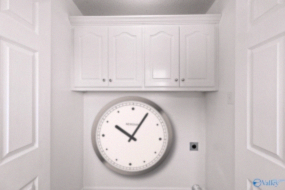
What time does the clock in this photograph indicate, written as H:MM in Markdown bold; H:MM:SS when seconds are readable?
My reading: **10:05**
